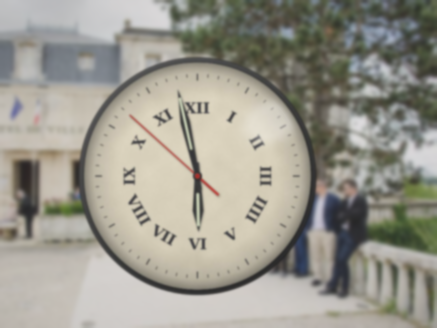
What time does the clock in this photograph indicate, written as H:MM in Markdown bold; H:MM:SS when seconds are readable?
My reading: **5:57:52**
